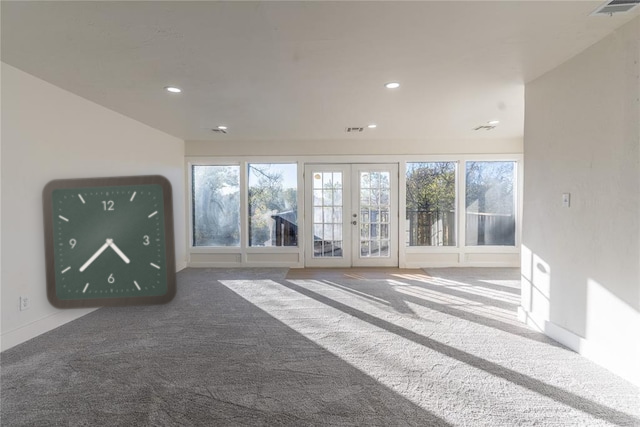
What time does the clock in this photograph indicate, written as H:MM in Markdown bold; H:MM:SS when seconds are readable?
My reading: **4:38**
